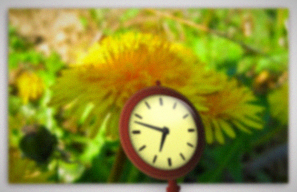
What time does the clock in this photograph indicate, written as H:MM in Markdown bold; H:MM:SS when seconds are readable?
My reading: **6:48**
